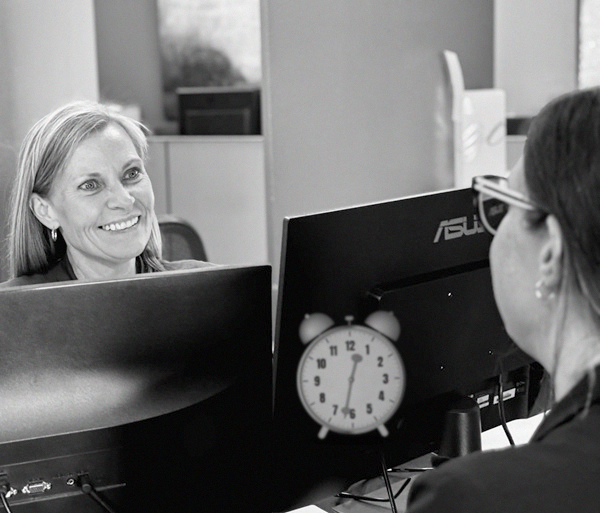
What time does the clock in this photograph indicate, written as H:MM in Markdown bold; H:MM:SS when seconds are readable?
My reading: **12:32**
